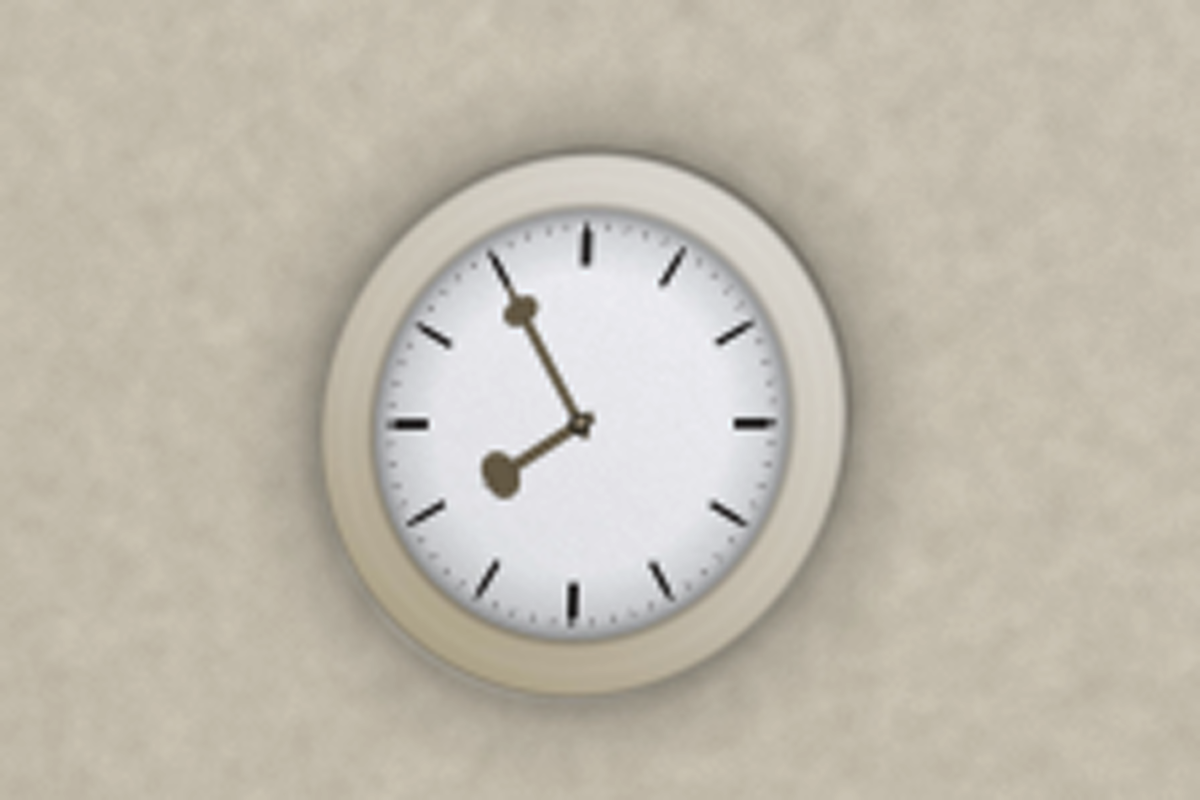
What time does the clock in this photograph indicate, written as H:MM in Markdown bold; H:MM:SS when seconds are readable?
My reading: **7:55**
